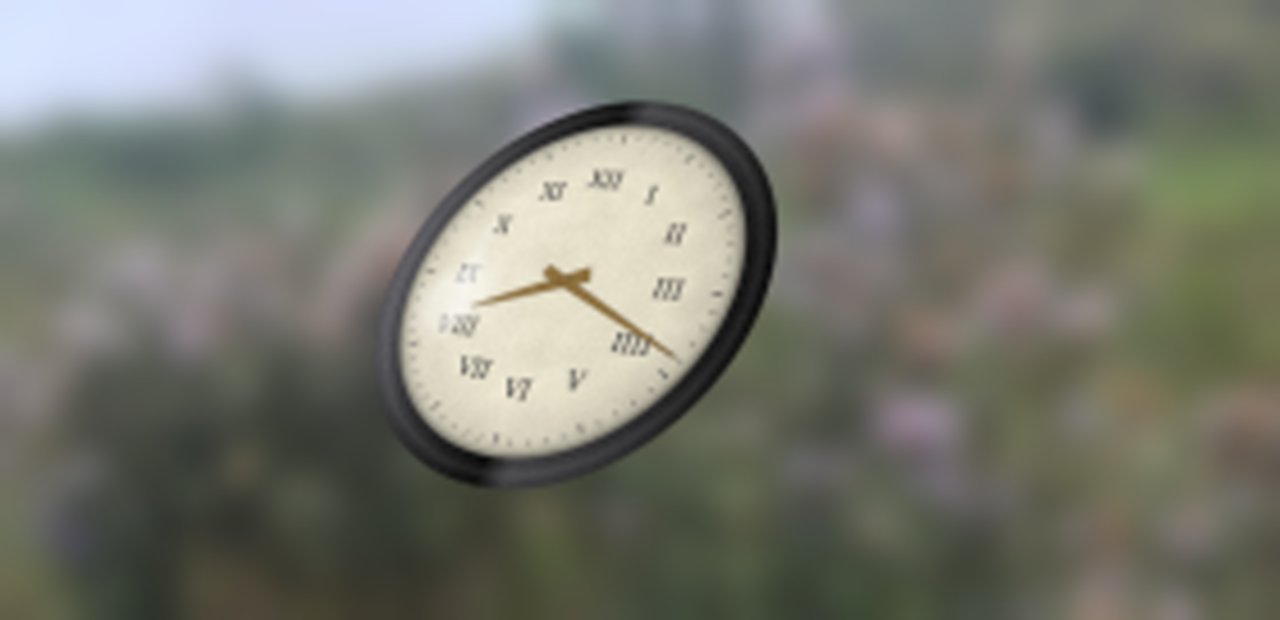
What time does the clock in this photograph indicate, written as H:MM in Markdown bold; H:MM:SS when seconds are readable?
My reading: **8:19**
